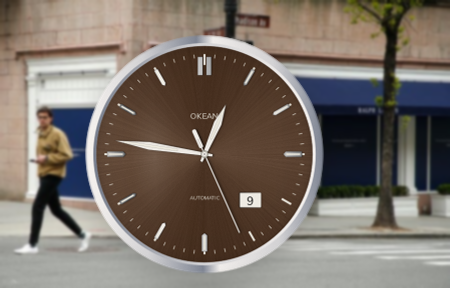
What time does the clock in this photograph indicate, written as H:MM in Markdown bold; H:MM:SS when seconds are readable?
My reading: **12:46:26**
